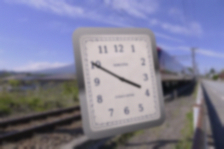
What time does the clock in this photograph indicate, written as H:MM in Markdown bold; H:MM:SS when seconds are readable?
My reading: **3:50**
